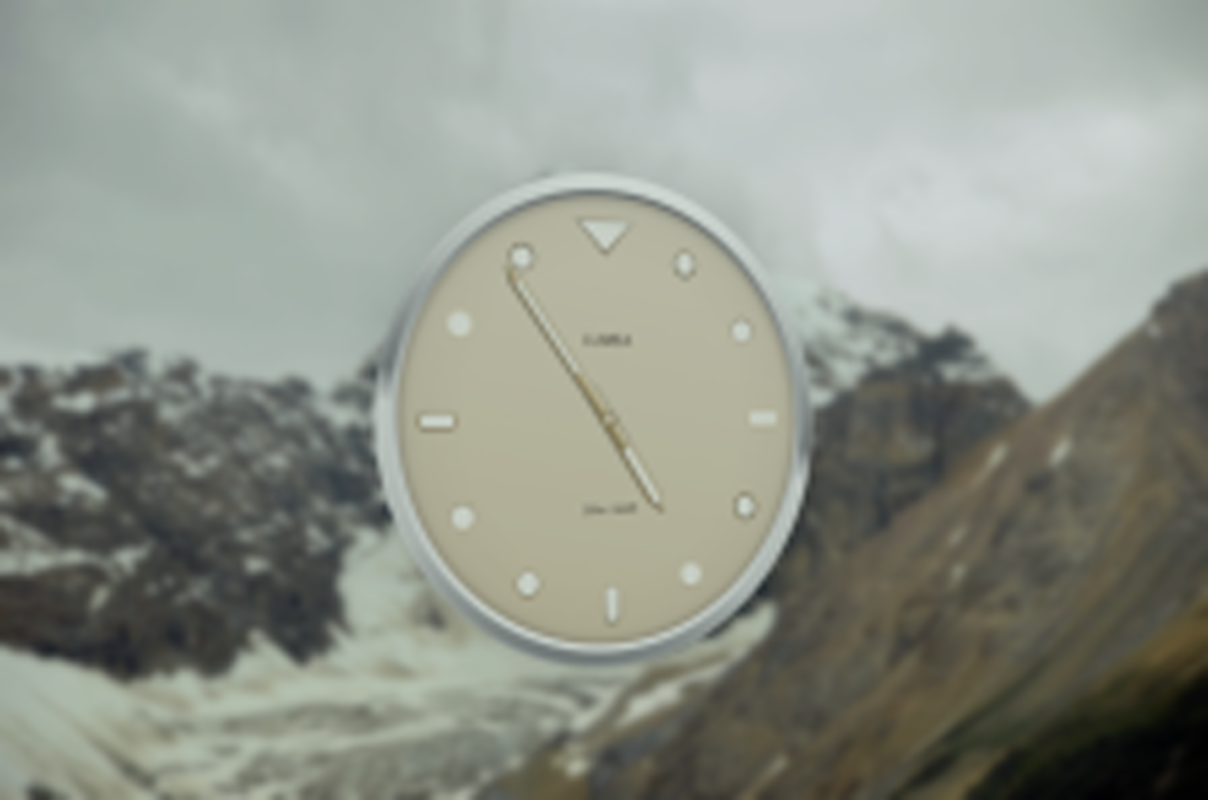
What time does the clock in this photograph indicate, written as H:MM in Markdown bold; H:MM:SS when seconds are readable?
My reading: **4:54**
